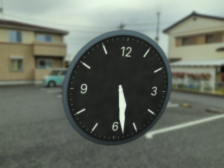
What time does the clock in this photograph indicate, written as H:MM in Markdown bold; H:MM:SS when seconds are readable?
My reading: **5:28**
